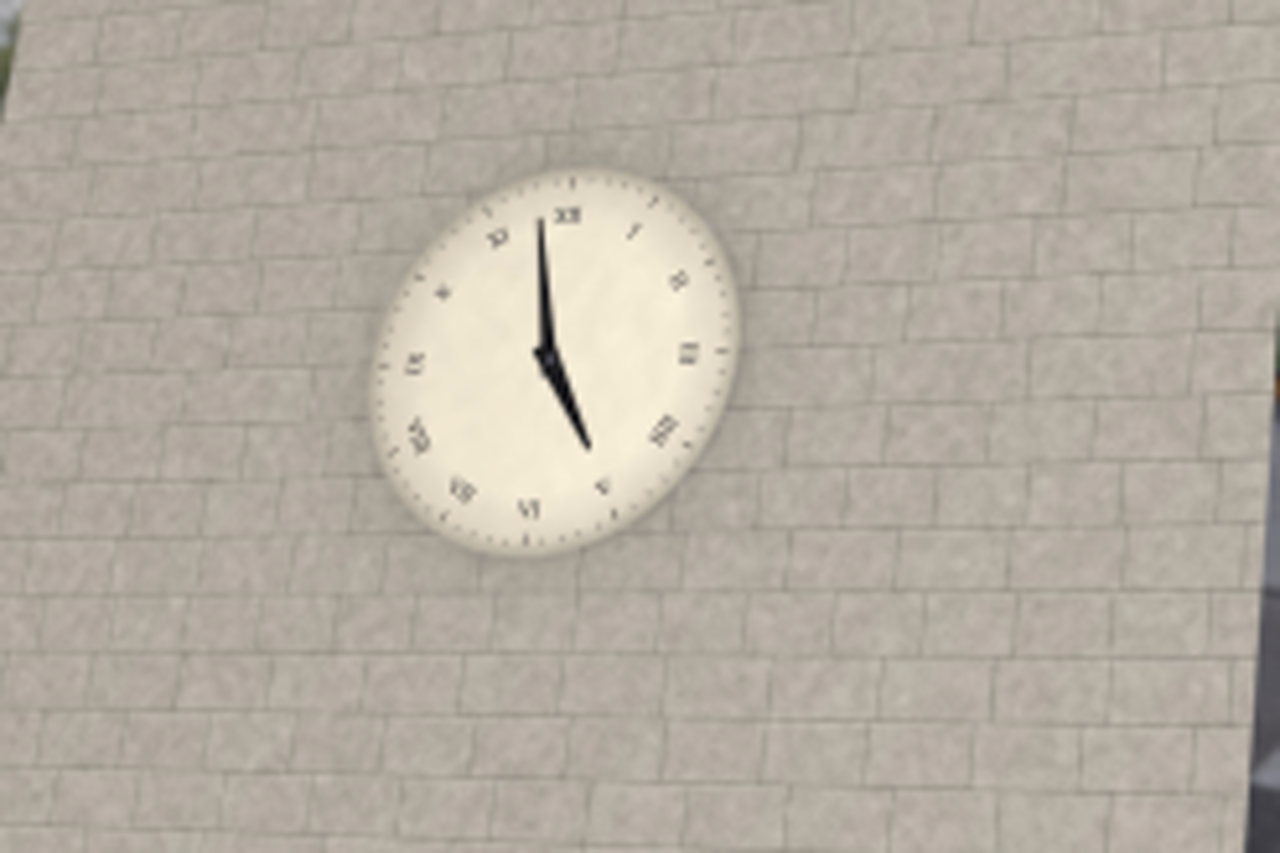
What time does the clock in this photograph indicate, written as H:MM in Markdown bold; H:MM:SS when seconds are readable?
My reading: **4:58**
